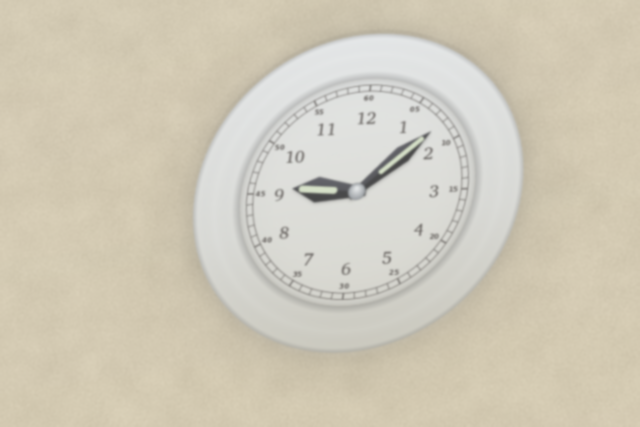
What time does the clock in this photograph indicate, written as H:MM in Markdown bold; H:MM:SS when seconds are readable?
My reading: **9:08**
